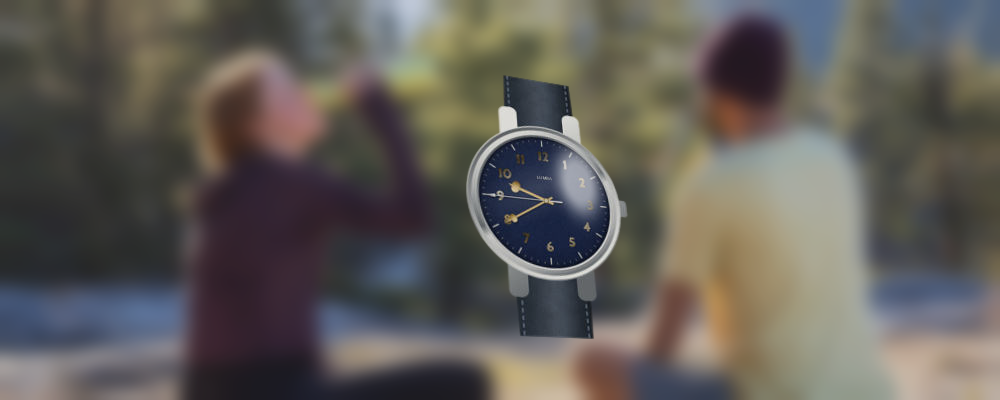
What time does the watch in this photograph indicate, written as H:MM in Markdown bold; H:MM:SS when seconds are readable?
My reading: **9:39:45**
